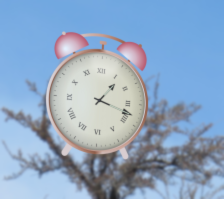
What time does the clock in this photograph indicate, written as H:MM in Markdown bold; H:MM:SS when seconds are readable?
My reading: **1:18**
